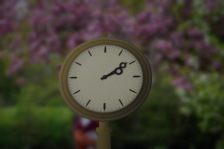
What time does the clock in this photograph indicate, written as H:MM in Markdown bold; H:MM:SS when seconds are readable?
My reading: **2:09**
